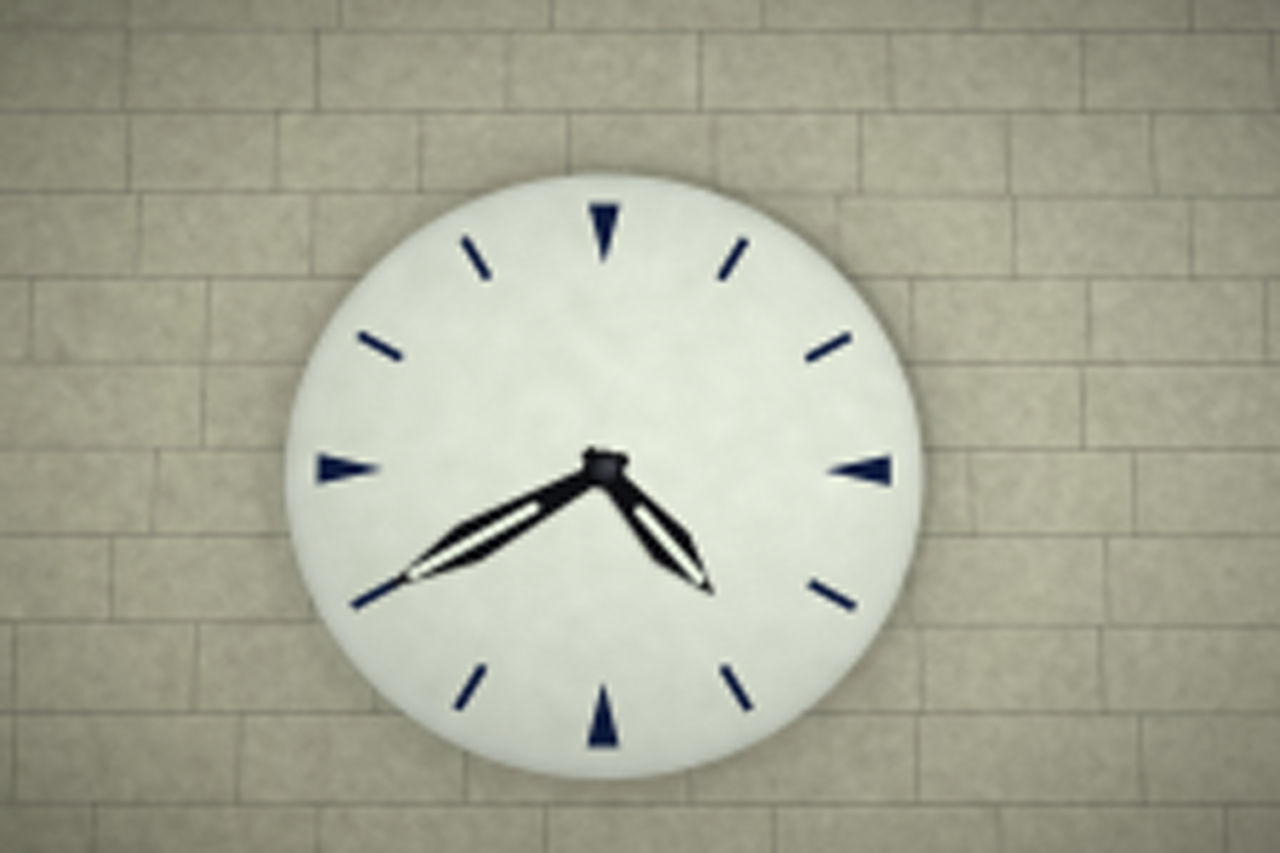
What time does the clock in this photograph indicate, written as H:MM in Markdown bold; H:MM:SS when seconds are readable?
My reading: **4:40**
